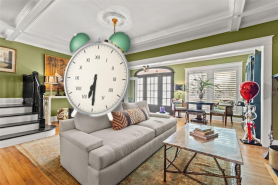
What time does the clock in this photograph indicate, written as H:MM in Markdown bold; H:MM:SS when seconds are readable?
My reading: **6:30**
